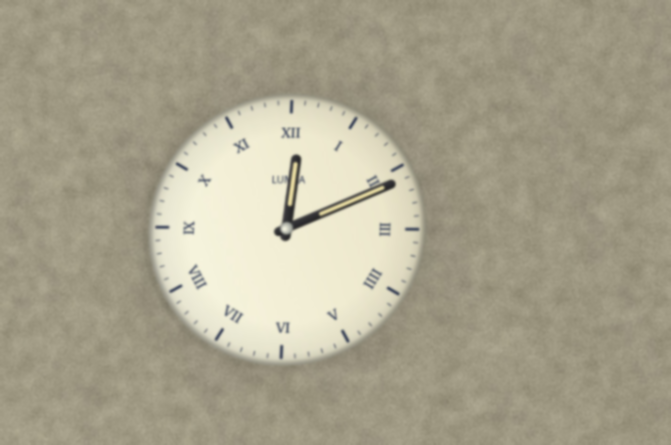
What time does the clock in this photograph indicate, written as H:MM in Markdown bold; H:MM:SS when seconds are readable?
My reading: **12:11**
